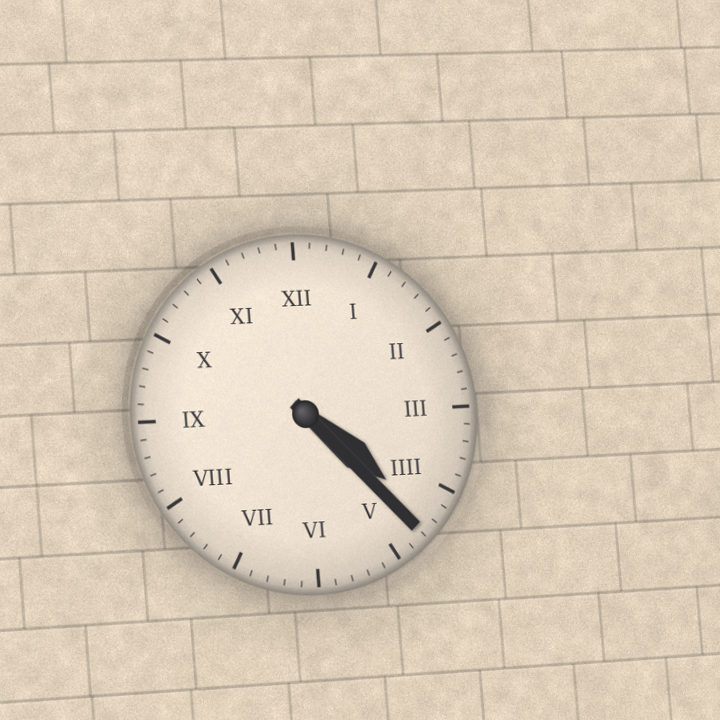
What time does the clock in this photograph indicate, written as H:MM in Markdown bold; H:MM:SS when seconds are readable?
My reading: **4:23**
